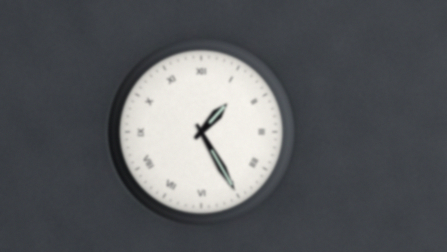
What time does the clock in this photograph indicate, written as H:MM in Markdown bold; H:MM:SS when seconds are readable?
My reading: **1:25**
